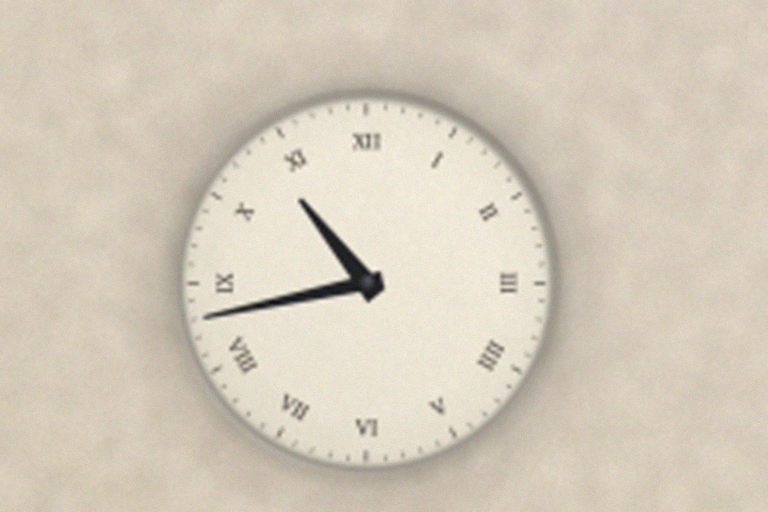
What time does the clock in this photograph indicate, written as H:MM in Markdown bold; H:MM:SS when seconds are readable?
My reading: **10:43**
